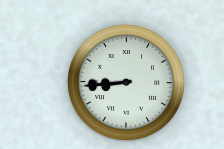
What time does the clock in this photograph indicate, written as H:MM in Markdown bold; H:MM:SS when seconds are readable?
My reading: **8:44**
